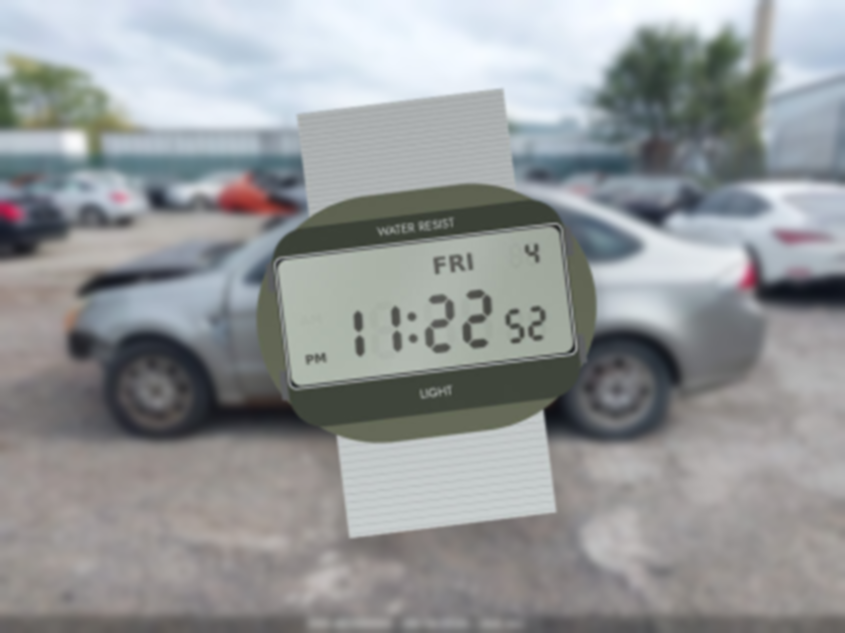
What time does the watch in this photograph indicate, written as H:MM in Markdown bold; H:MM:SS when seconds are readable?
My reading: **11:22:52**
